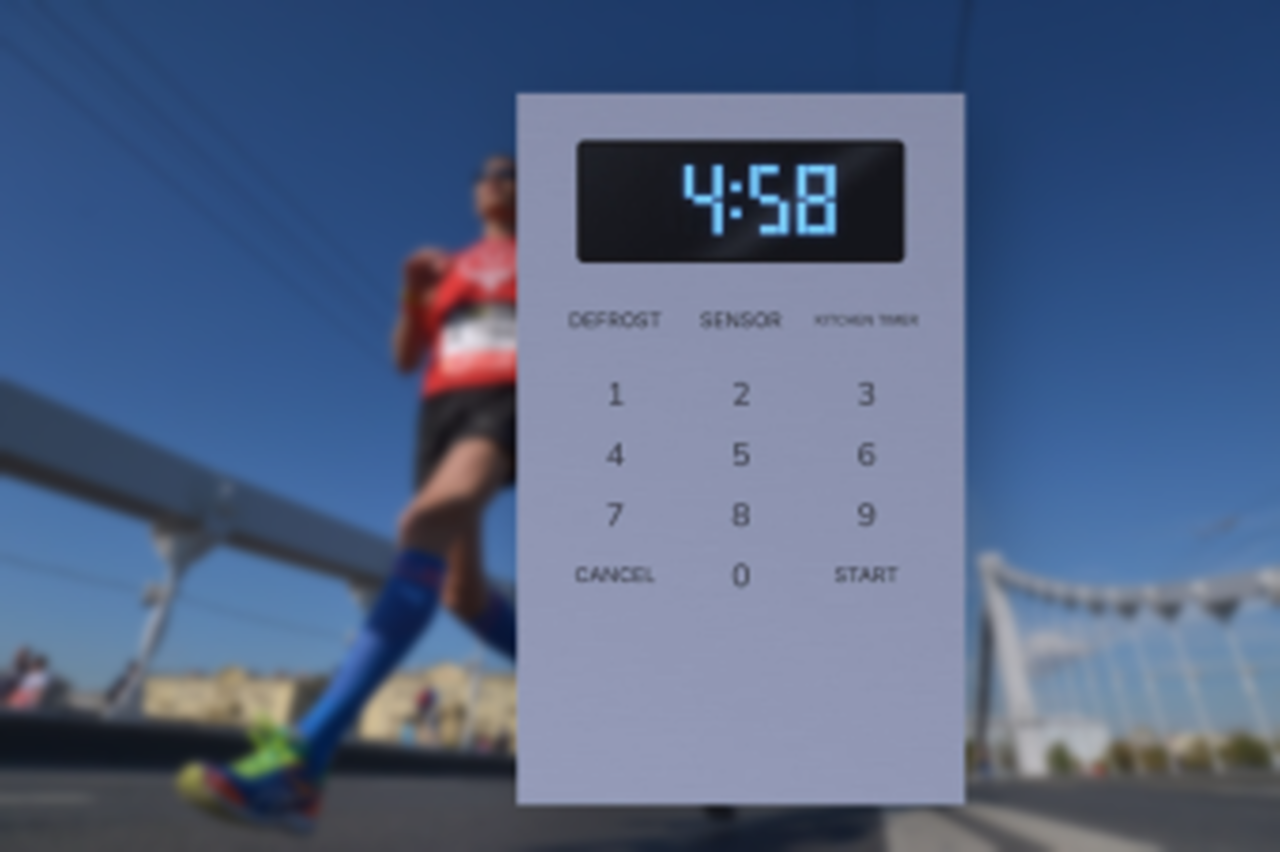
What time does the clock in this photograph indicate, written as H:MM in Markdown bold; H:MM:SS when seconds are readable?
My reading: **4:58**
